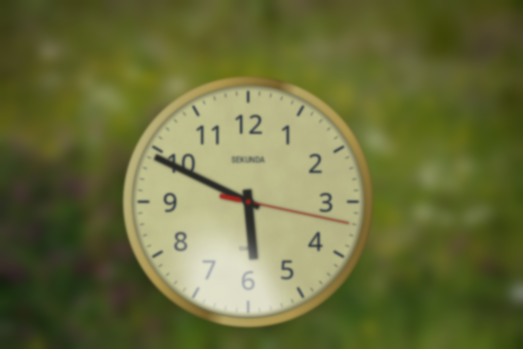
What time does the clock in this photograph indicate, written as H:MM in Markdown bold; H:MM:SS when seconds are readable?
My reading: **5:49:17**
